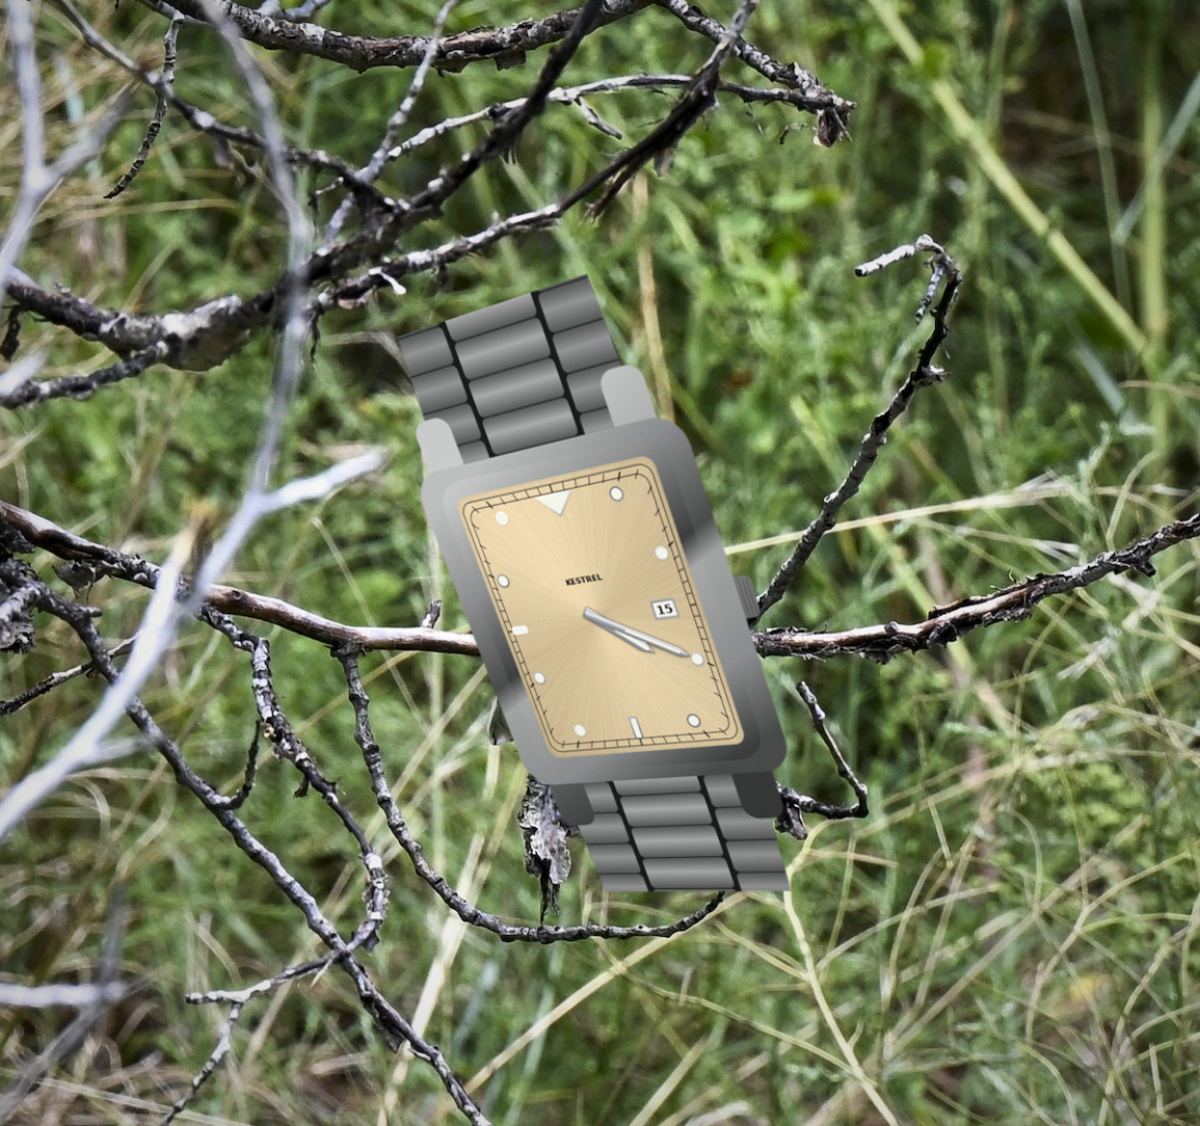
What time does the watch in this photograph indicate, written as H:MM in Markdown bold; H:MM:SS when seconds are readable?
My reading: **4:20**
